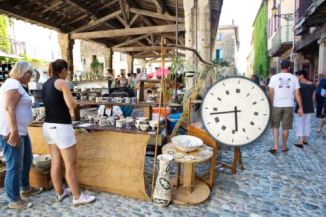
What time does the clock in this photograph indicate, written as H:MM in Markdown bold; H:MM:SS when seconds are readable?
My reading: **5:43**
